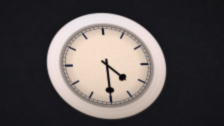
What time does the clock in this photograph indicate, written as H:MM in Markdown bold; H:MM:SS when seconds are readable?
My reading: **4:30**
